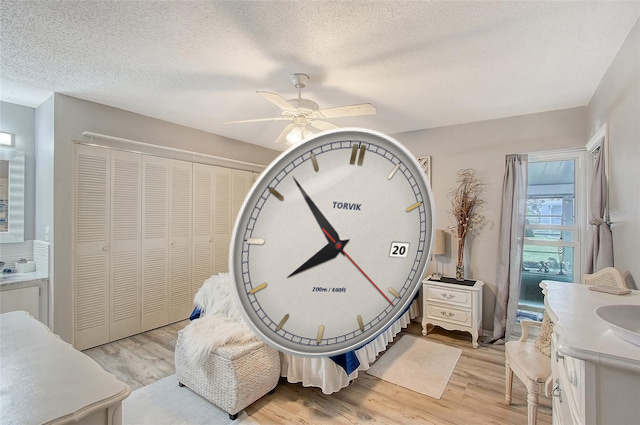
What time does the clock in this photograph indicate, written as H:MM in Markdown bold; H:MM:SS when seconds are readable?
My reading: **7:52:21**
